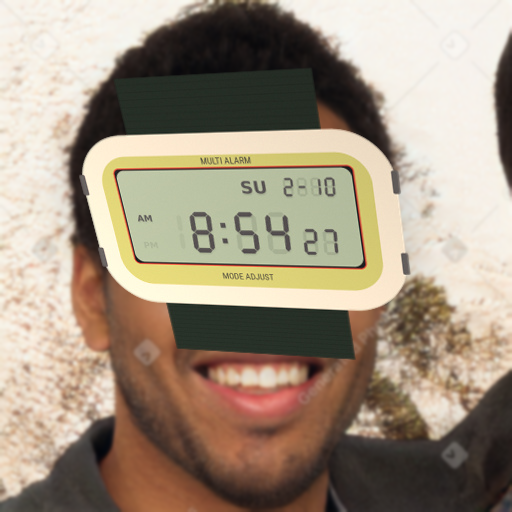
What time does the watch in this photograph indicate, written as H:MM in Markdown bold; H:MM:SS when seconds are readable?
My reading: **8:54:27**
